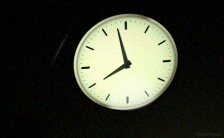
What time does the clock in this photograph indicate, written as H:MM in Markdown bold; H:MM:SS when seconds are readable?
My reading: **7:58**
